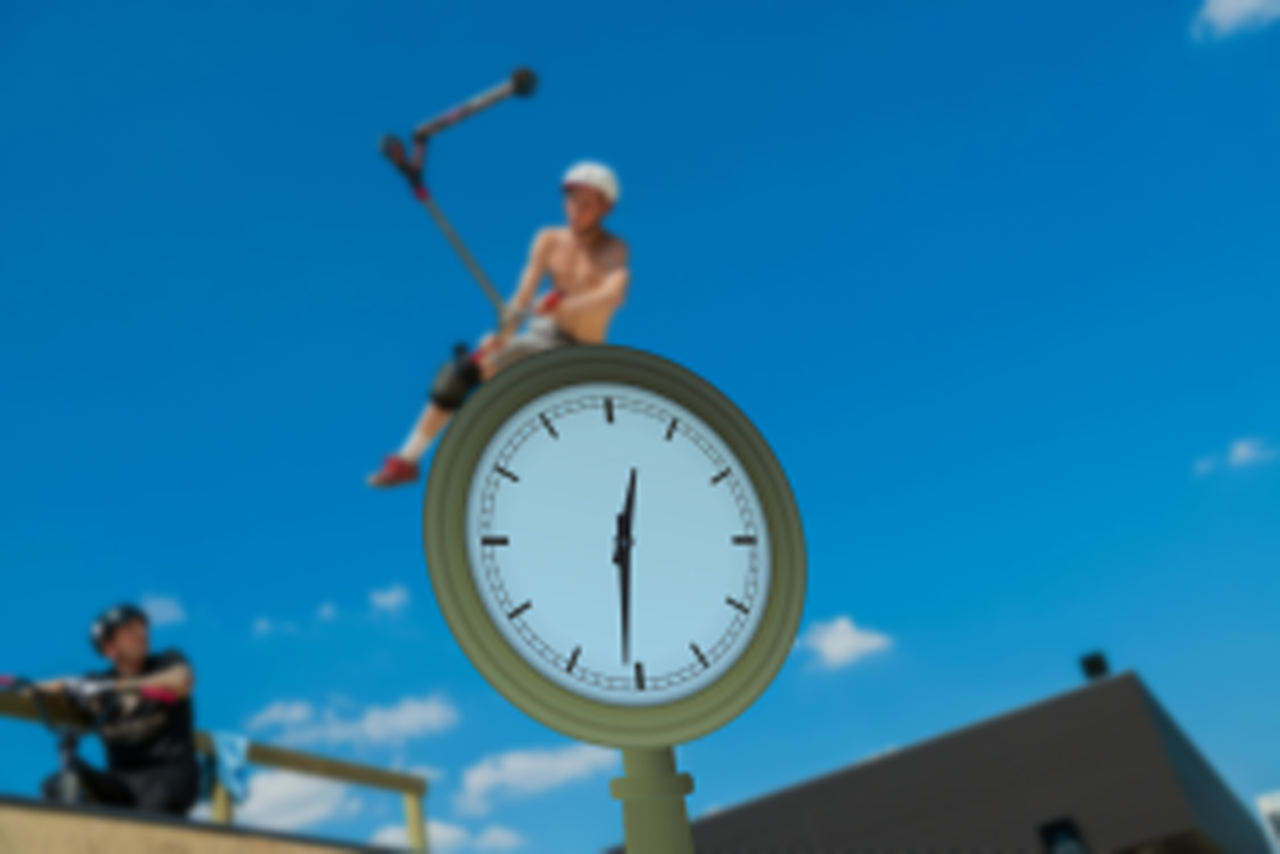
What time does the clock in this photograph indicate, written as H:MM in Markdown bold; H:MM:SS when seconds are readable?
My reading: **12:31**
